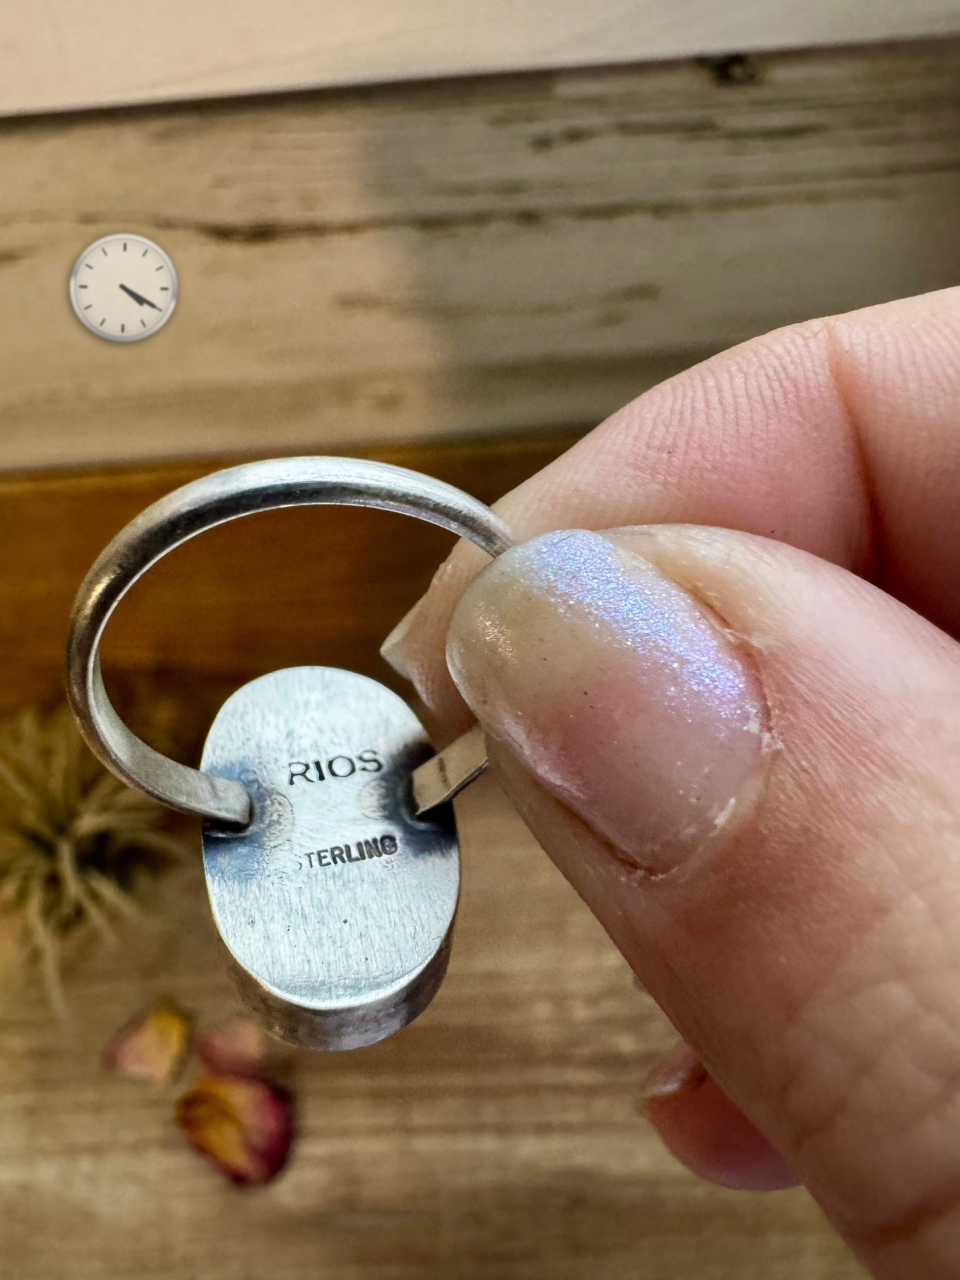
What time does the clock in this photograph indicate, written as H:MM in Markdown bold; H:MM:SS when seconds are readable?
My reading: **4:20**
